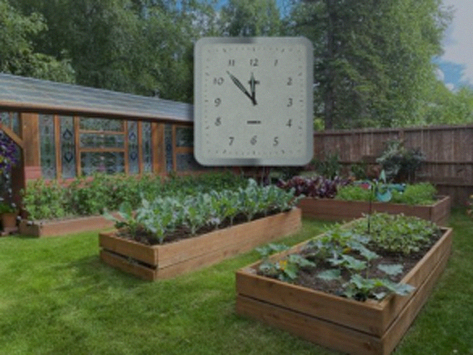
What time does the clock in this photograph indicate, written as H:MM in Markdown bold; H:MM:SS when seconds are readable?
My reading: **11:53**
